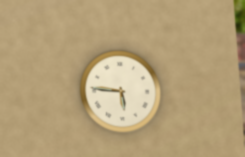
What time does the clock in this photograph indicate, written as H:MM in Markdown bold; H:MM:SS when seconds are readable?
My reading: **5:46**
